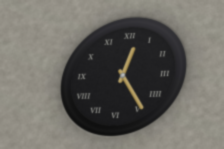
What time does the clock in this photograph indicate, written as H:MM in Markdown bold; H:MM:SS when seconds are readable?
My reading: **12:24**
